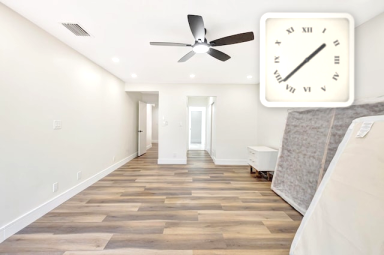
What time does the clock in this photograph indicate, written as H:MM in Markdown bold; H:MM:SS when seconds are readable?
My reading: **1:38**
